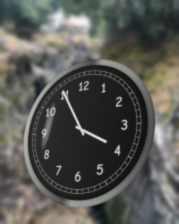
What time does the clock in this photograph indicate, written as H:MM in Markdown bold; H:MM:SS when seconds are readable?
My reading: **3:55**
